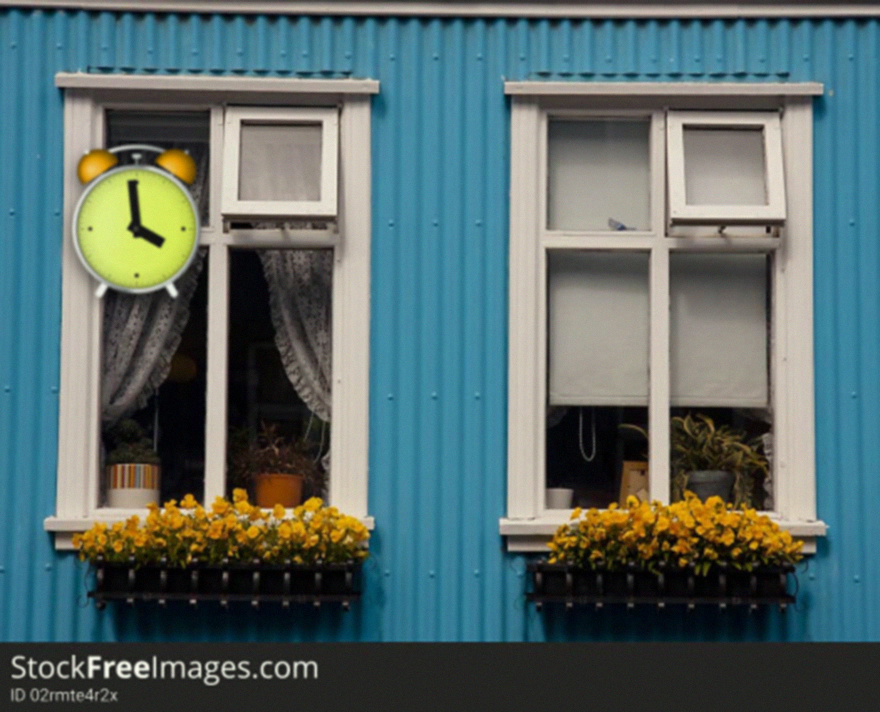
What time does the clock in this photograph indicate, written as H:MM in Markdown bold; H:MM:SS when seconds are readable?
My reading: **3:59**
